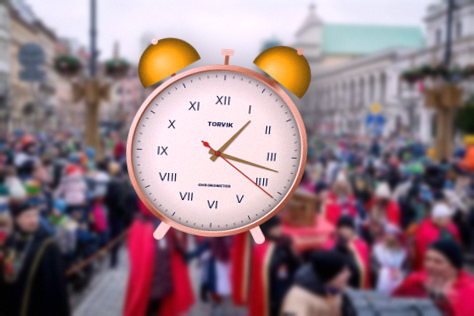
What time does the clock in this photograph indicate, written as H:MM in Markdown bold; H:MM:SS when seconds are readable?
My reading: **1:17:21**
